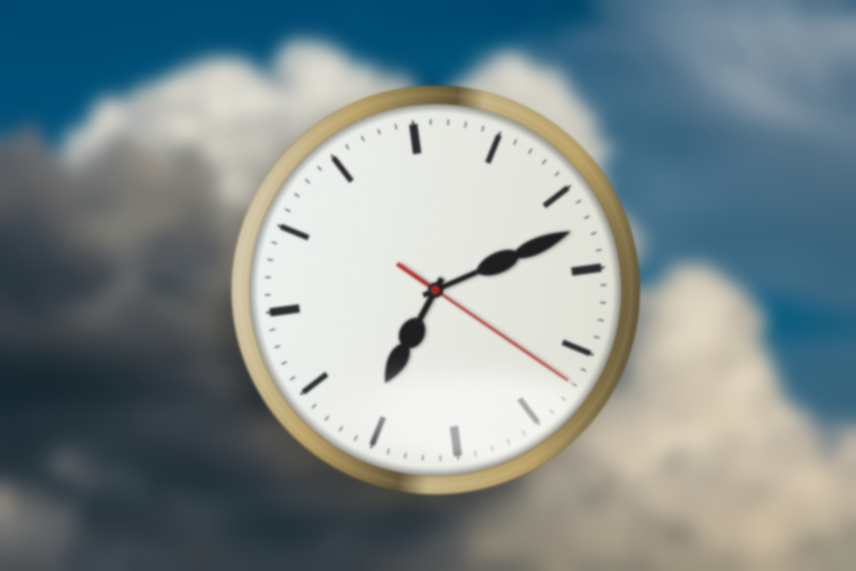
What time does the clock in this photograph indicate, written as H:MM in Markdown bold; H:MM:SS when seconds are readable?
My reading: **7:12:22**
